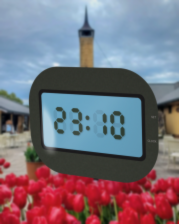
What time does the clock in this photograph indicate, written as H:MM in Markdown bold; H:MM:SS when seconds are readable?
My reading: **23:10**
